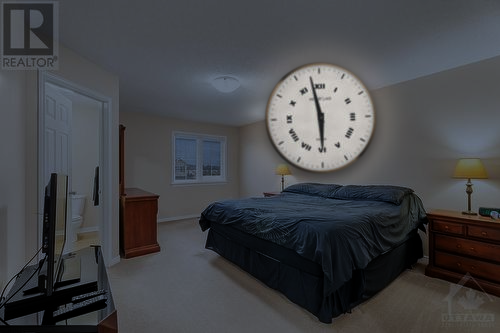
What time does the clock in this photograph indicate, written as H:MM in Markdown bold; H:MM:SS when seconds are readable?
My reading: **5:58**
